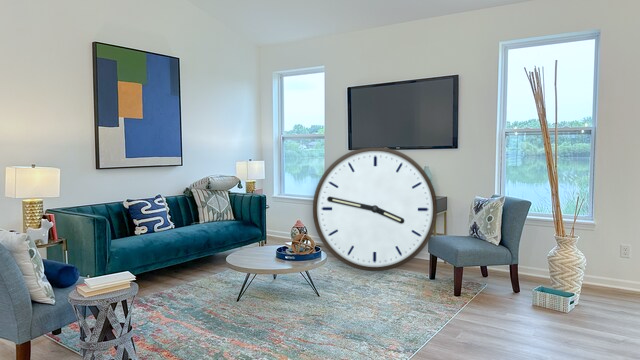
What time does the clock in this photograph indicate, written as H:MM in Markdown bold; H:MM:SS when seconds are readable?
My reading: **3:47**
